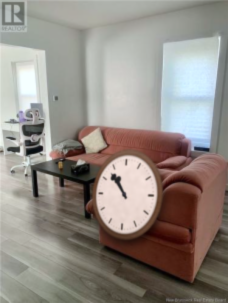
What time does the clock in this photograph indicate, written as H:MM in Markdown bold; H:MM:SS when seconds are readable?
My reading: **10:53**
